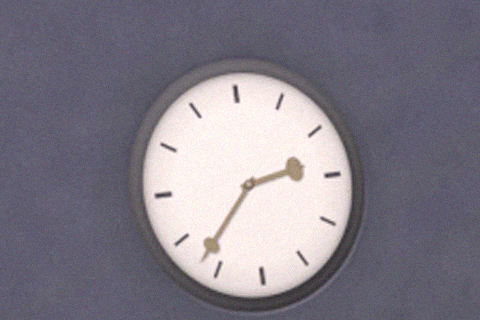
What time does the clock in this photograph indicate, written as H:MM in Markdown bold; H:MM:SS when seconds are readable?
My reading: **2:37**
